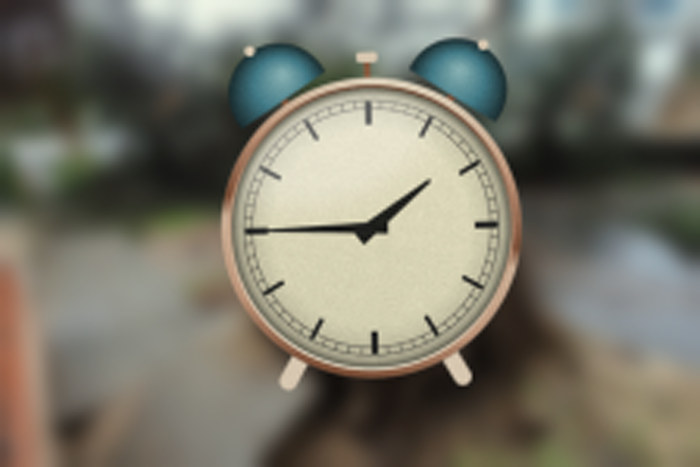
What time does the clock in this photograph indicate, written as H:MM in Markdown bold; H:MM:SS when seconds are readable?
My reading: **1:45**
